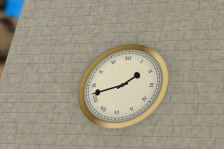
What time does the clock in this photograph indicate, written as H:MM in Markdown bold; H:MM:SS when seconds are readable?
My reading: **1:42**
